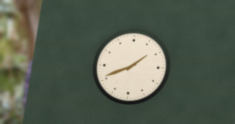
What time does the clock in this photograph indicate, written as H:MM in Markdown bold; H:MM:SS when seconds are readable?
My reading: **1:41**
